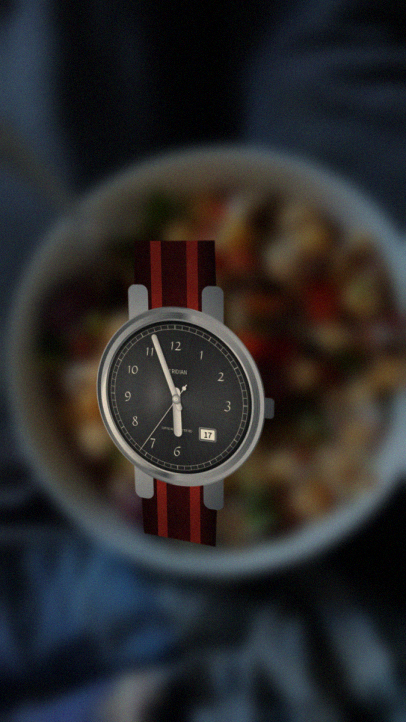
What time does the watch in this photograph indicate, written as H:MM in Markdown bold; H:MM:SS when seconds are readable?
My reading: **5:56:36**
